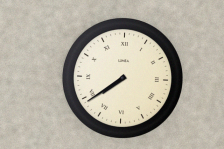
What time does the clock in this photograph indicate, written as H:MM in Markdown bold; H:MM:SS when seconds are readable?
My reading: **7:39**
